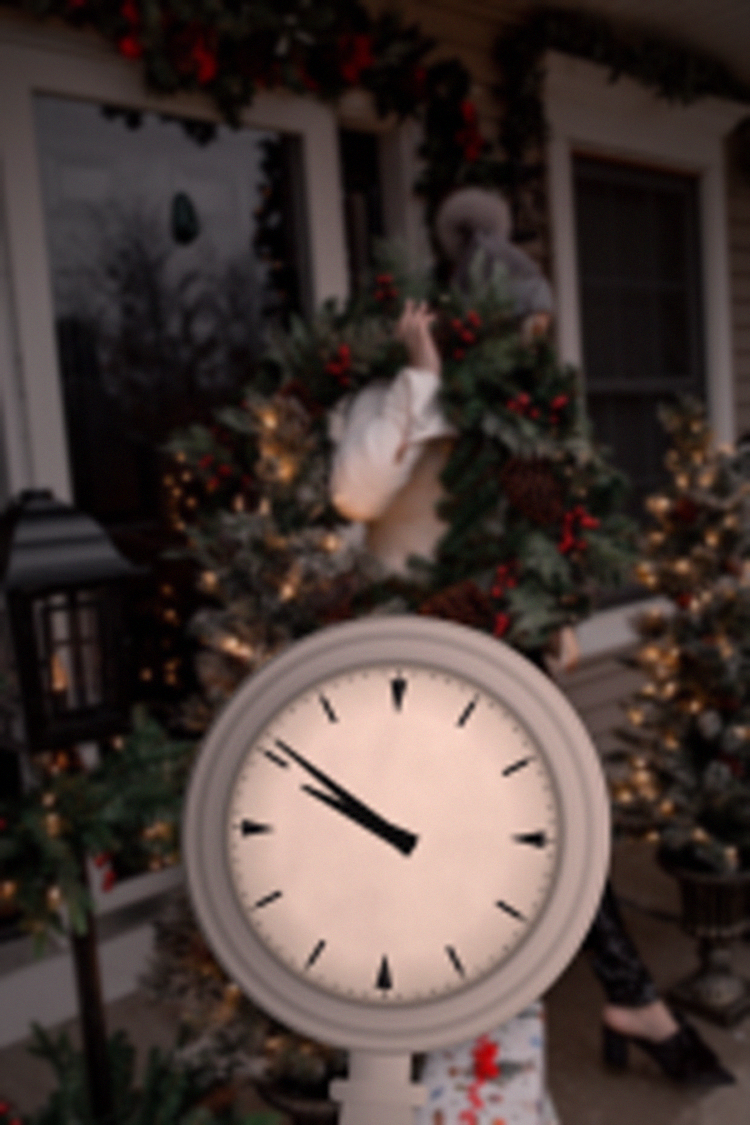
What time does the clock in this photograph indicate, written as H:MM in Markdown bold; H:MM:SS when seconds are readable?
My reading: **9:51**
